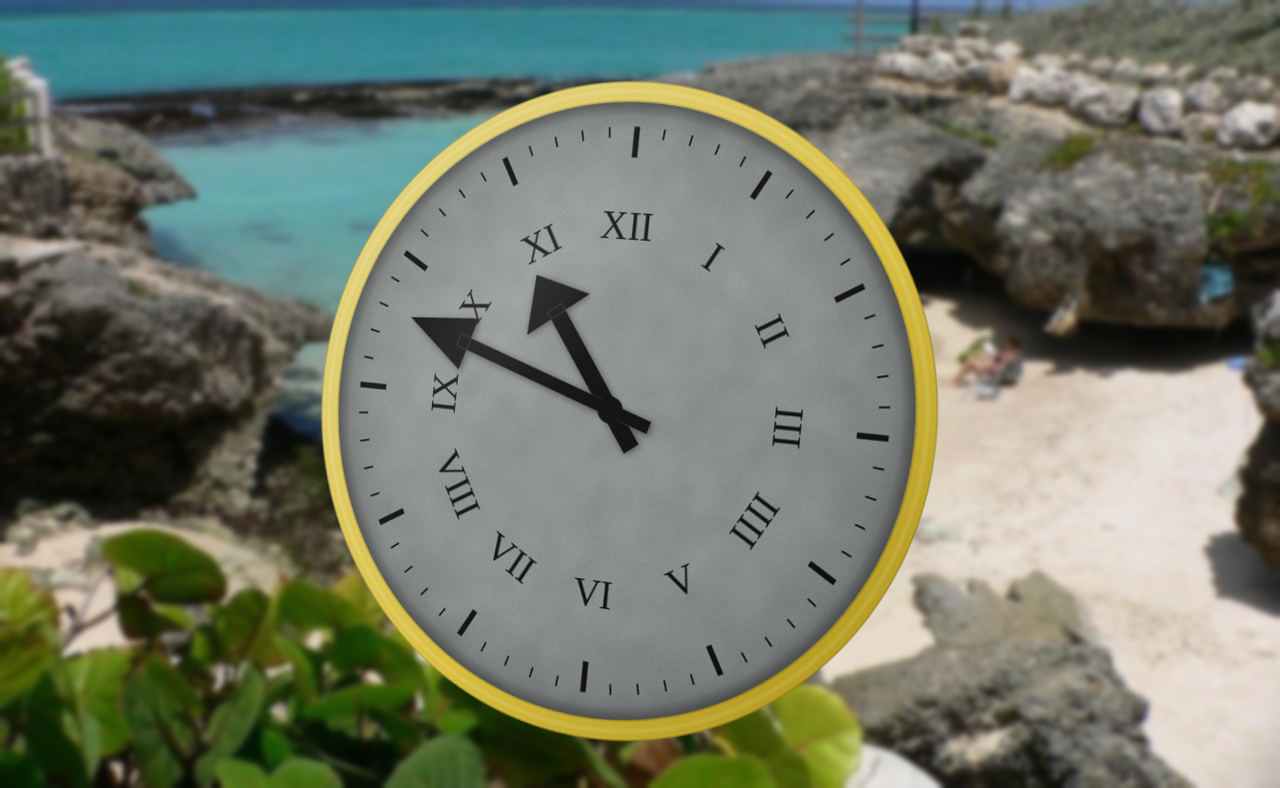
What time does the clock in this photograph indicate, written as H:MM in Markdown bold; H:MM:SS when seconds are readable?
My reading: **10:48**
